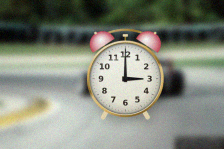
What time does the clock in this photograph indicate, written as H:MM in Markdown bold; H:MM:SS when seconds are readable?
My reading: **3:00**
